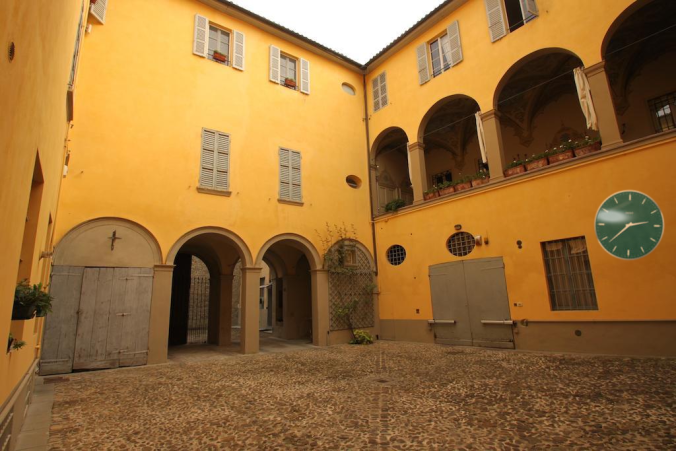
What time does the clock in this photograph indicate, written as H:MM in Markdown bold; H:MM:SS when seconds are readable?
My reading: **2:38**
